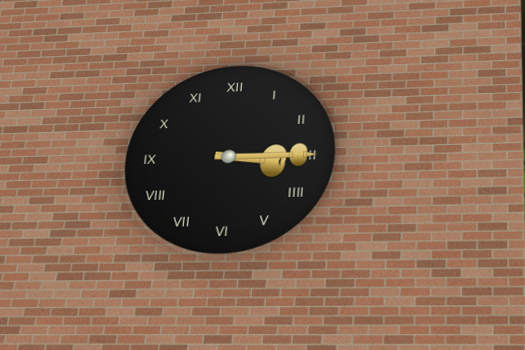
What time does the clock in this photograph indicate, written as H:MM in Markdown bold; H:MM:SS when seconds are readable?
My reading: **3:15**
